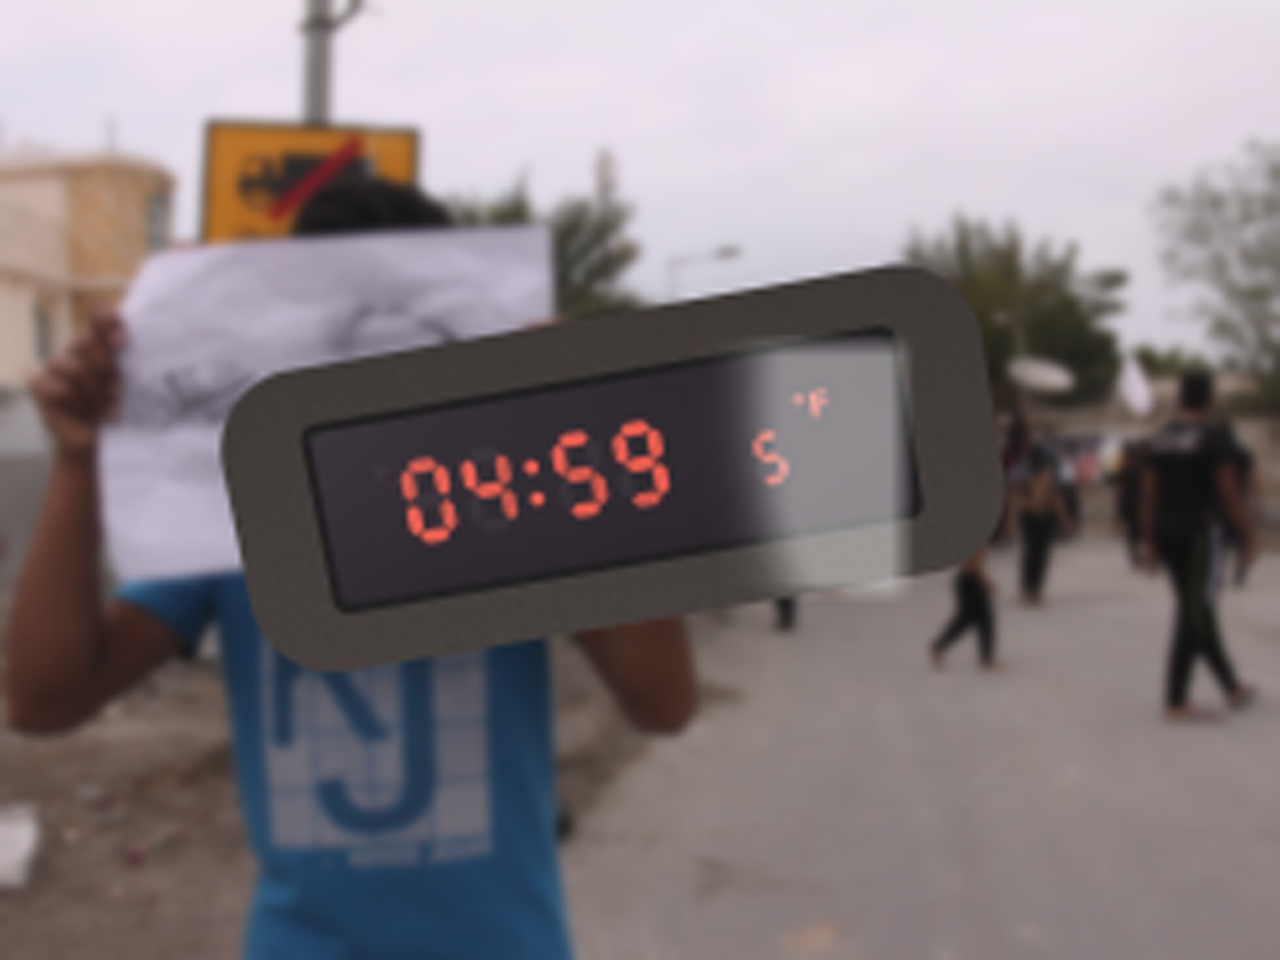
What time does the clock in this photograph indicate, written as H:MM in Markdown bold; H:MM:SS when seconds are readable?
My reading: **4:59**
